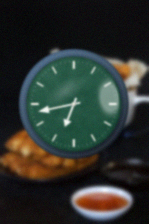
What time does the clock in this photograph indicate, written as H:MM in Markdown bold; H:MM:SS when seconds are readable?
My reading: **6:43**
